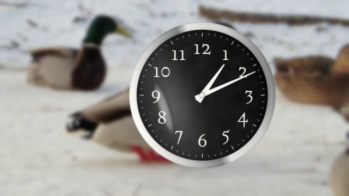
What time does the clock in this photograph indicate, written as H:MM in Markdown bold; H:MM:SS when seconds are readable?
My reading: **1:11**
